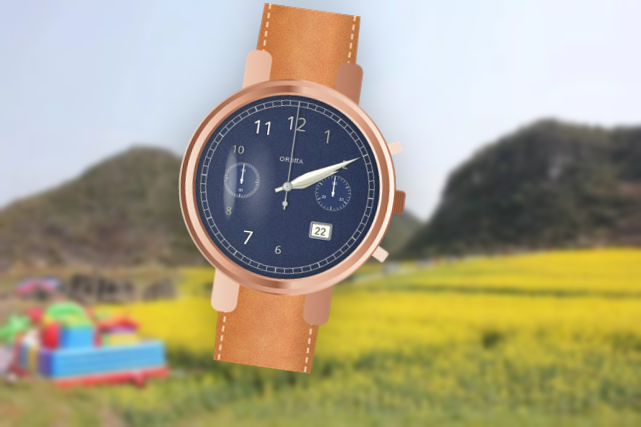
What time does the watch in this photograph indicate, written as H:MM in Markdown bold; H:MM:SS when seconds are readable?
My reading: **2:10**
